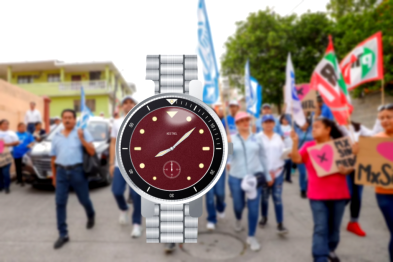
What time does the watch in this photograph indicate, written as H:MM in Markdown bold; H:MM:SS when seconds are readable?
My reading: **8:08**
